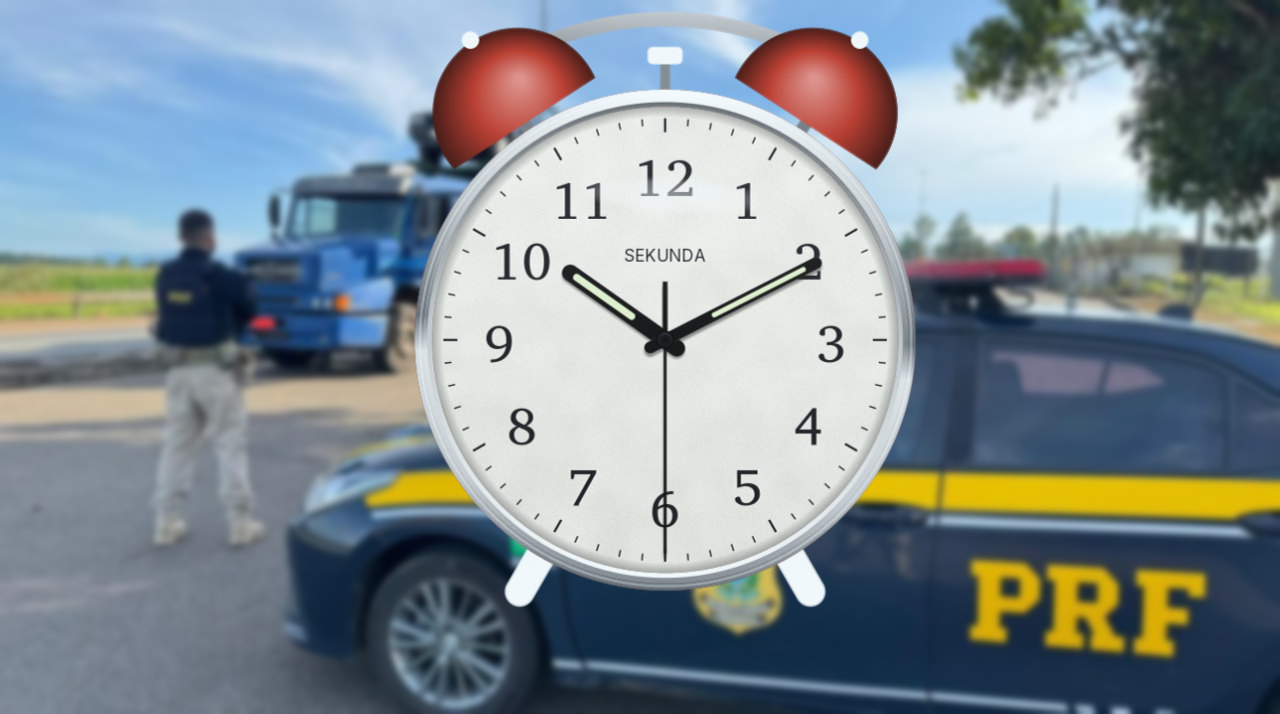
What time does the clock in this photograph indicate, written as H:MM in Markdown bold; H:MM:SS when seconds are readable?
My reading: **10:10:30**
